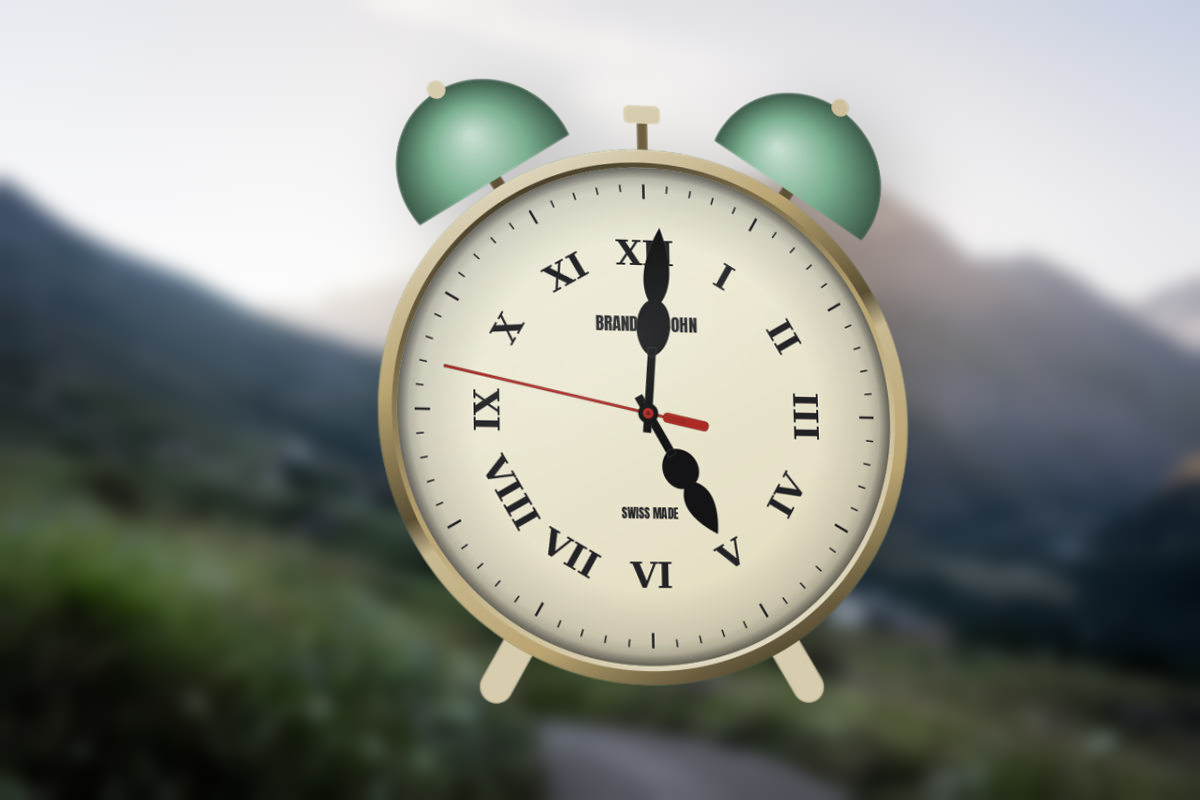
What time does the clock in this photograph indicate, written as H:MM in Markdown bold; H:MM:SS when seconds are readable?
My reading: **5:00:47**
